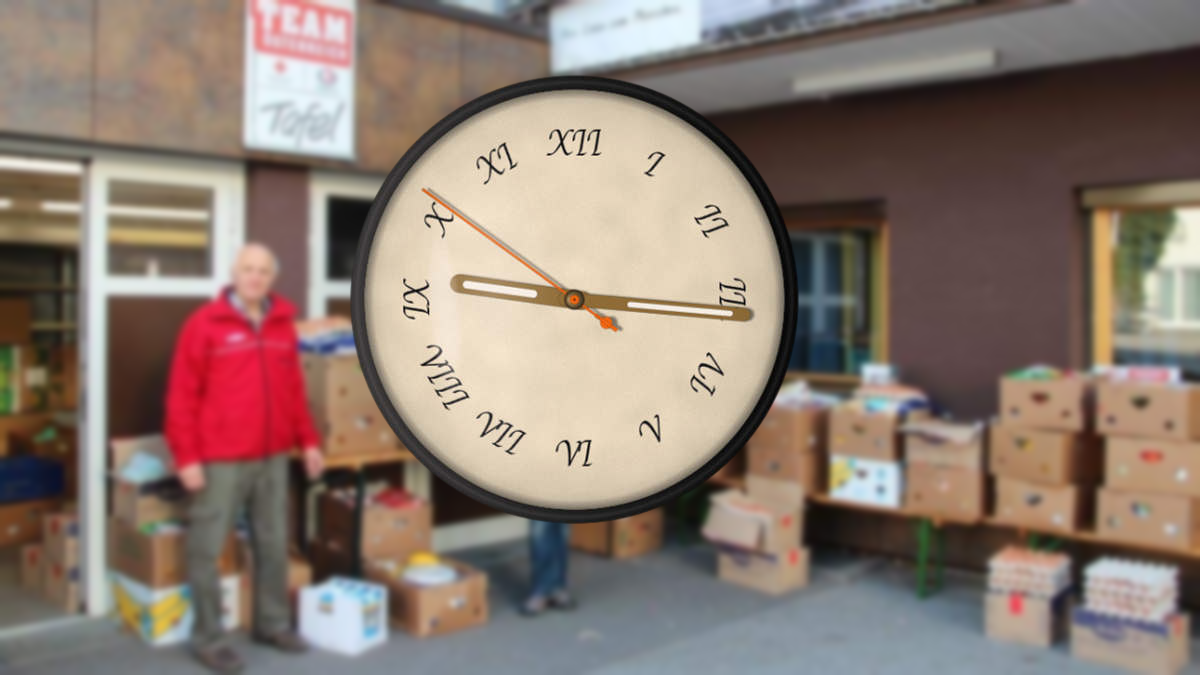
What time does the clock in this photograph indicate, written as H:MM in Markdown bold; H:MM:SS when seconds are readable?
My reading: **9:15:51**
